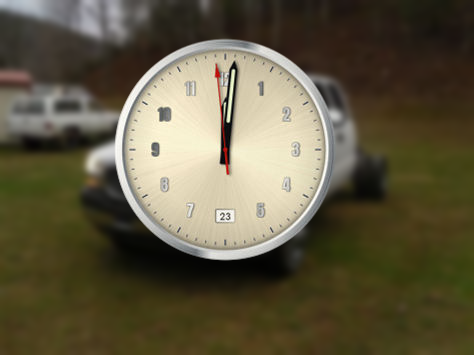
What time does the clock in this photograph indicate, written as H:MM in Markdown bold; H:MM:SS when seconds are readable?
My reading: **12:00:59**
